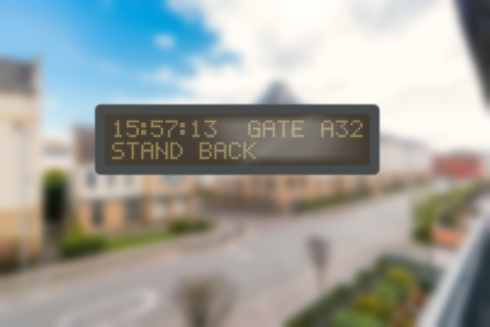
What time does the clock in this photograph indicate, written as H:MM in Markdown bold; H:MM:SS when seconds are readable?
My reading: **15:57:13**
